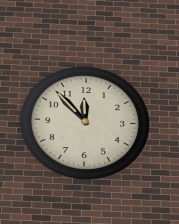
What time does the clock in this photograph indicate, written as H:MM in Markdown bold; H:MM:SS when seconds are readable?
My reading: **11:53**
